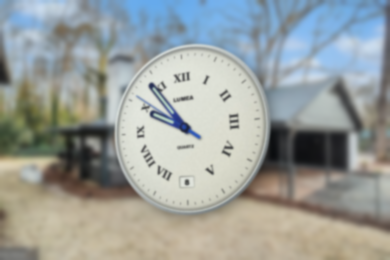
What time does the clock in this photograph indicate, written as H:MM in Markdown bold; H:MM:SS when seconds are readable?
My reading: **9:53:51**
